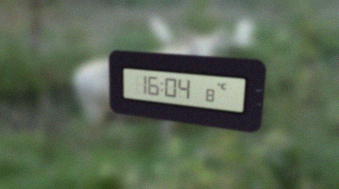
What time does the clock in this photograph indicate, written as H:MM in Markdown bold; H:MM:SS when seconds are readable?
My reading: **16:04**
